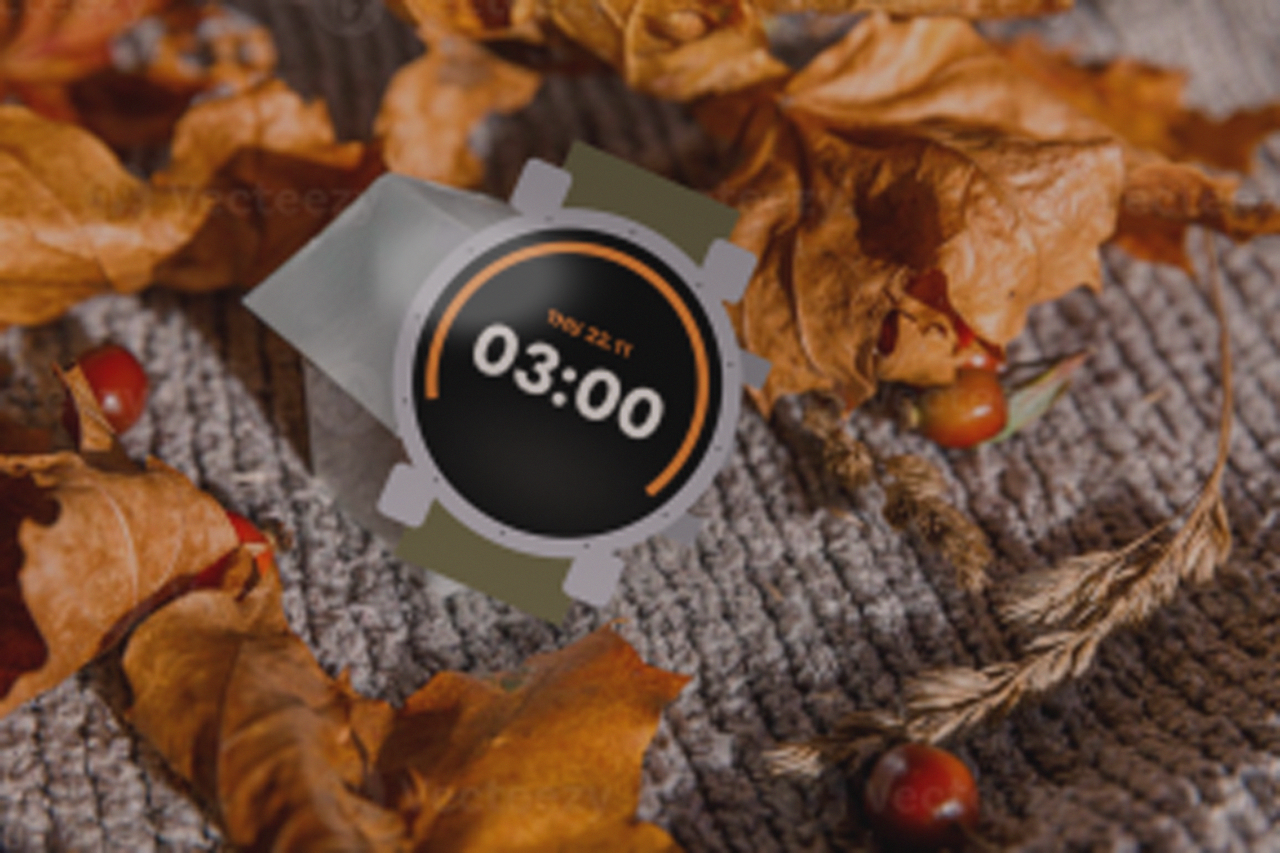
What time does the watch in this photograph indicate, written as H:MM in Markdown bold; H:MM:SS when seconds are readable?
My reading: **3:00**
